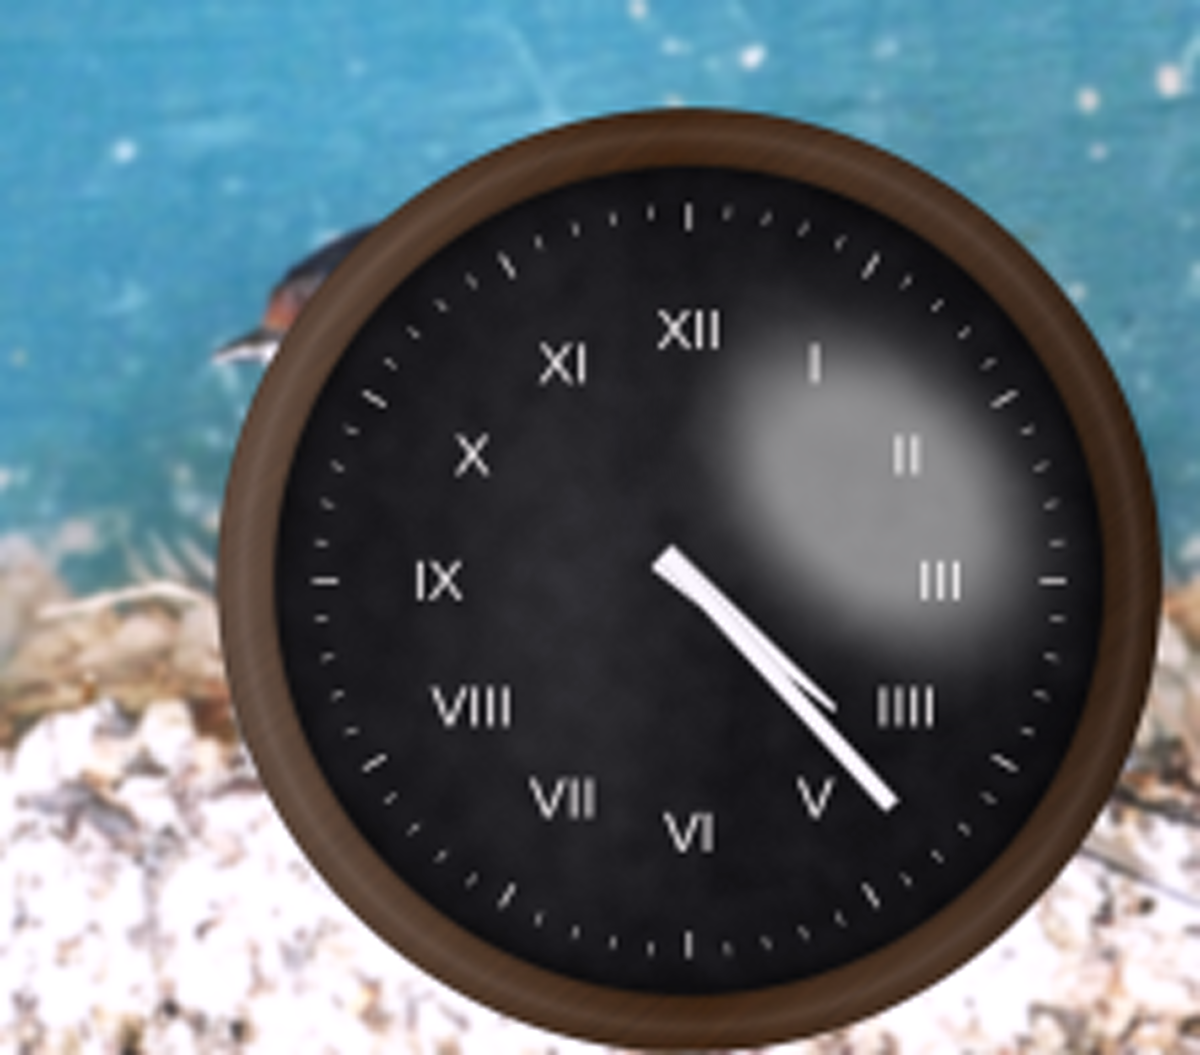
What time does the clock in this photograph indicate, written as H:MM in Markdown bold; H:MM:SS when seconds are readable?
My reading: **4:23**
